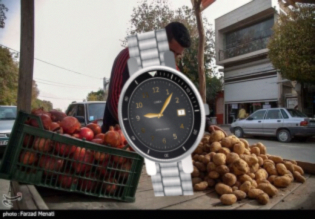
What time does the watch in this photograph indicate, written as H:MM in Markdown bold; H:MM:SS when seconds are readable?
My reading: **9:07**
